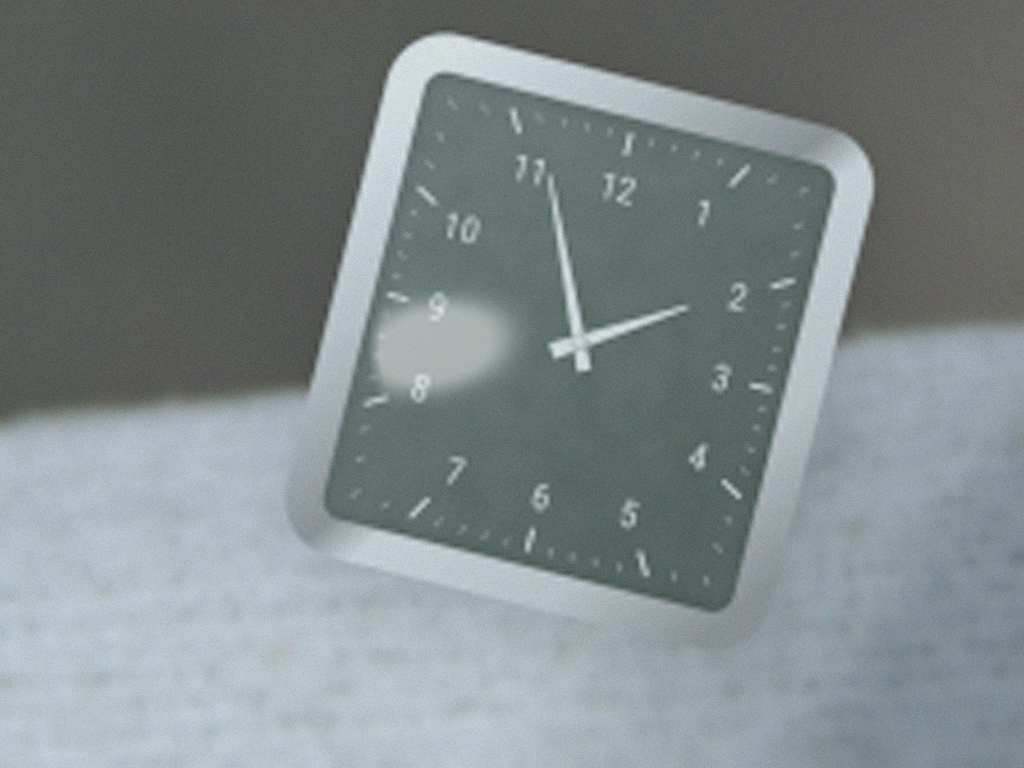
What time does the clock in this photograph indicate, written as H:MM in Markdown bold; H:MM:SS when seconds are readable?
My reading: **1:56**
